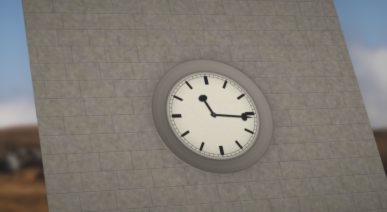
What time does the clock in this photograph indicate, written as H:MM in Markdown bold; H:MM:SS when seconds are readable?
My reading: **11:16**
